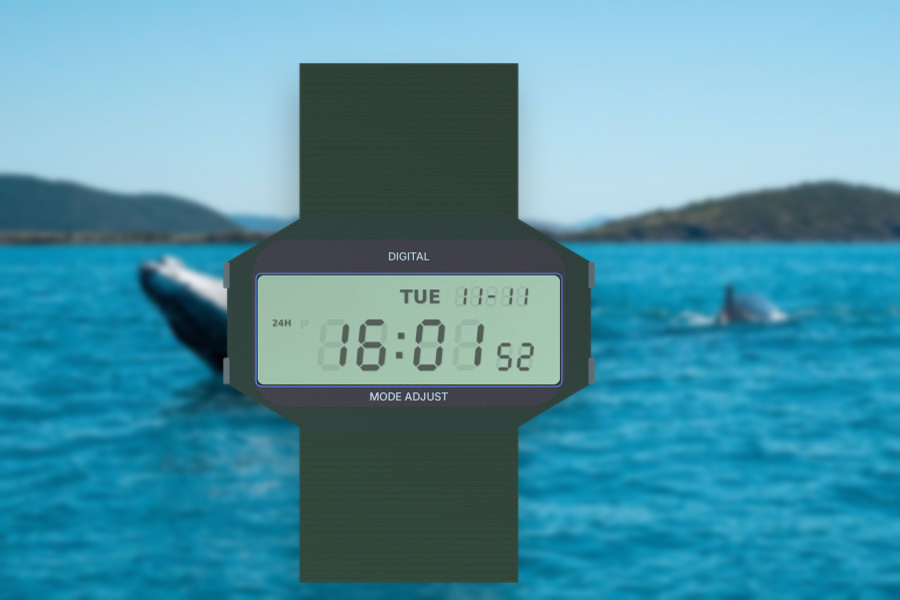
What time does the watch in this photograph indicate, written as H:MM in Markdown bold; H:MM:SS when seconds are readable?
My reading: **16:01:52**
